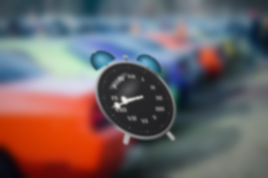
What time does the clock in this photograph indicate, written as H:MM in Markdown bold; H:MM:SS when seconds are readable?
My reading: **8:42**
